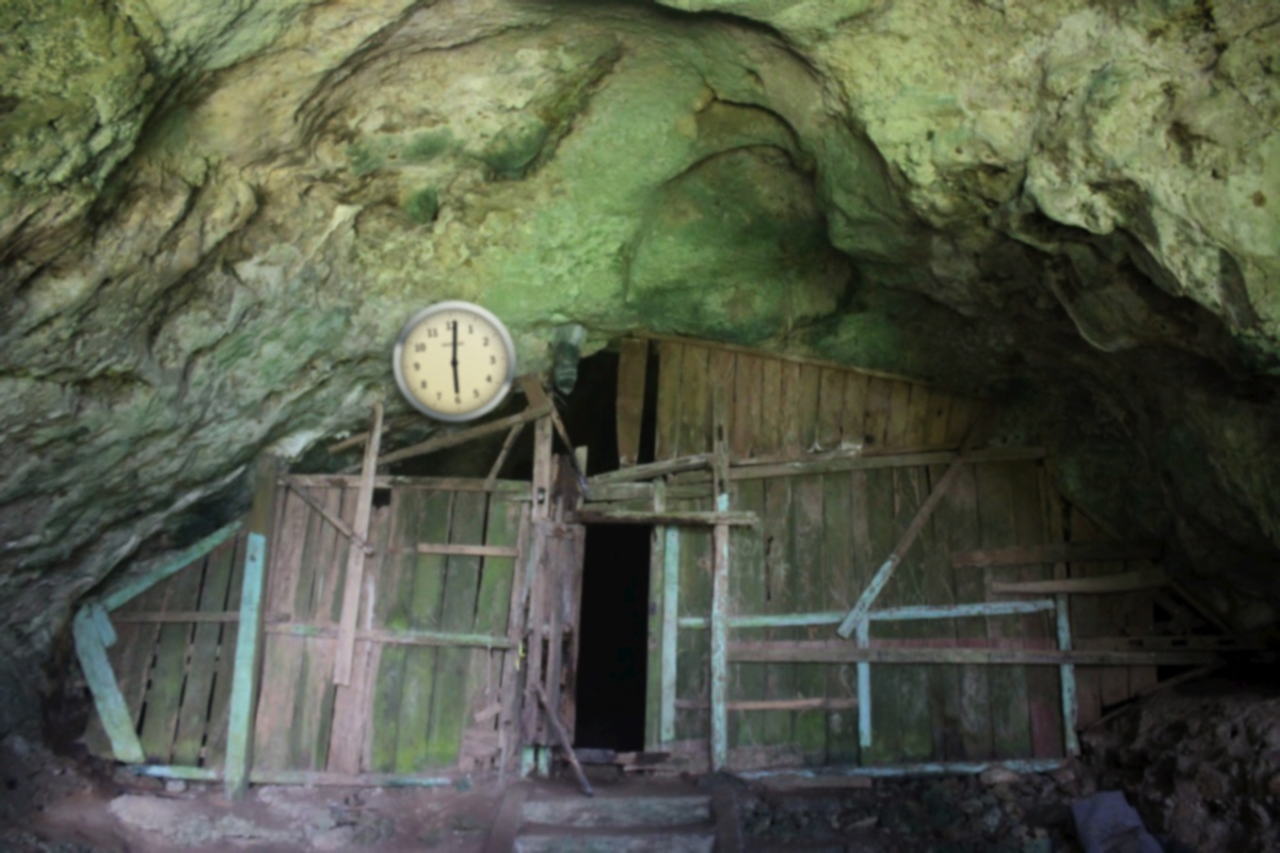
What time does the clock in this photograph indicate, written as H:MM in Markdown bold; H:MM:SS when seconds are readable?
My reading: **6:01**
